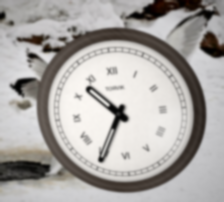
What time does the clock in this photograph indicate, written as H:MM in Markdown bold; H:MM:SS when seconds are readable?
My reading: **10:35**
